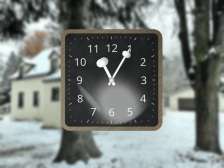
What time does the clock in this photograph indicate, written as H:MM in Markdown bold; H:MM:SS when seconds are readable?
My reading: **11:05**
